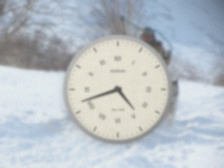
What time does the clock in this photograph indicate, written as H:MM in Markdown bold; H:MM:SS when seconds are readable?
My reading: **4:42**
